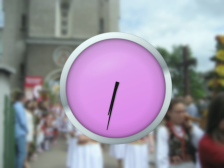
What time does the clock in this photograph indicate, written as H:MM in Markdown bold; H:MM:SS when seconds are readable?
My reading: **6:32**
